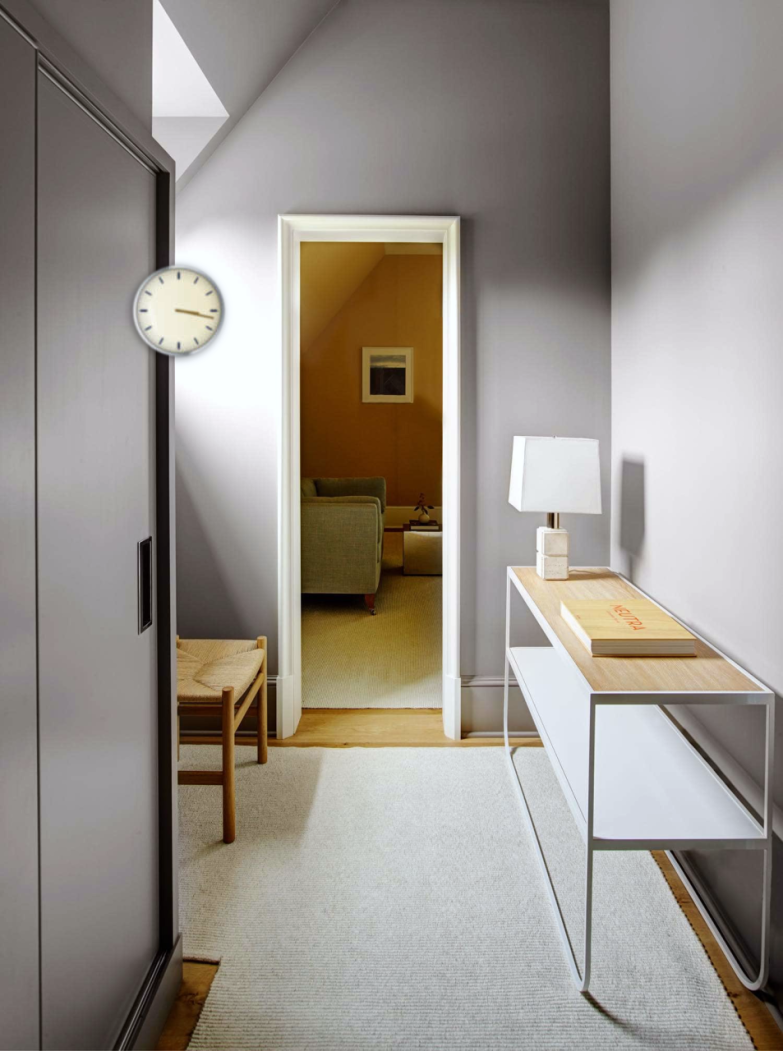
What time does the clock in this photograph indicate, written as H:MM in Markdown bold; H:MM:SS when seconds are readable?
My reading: **3:17**
